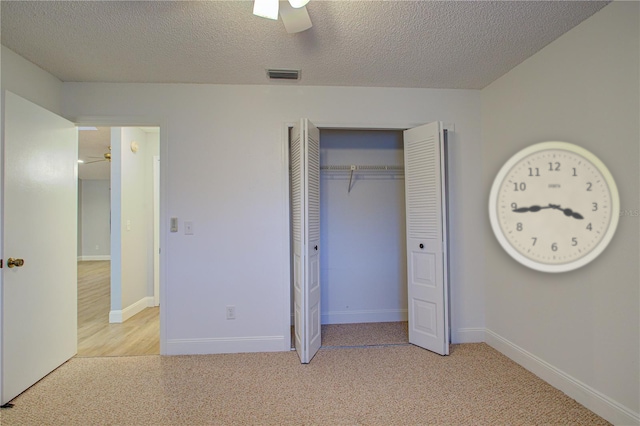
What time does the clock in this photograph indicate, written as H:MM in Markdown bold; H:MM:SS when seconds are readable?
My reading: **3:44**
